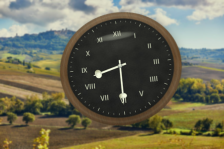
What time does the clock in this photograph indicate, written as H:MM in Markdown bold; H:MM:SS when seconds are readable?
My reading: **8:30**
